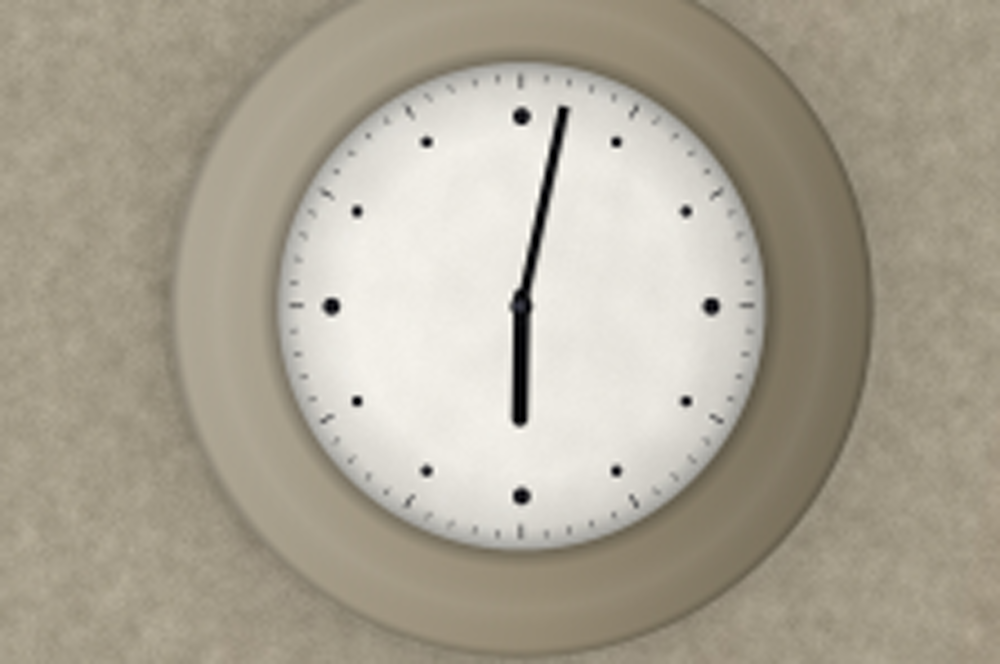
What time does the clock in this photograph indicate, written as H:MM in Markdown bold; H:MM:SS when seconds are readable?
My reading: **6:02**
